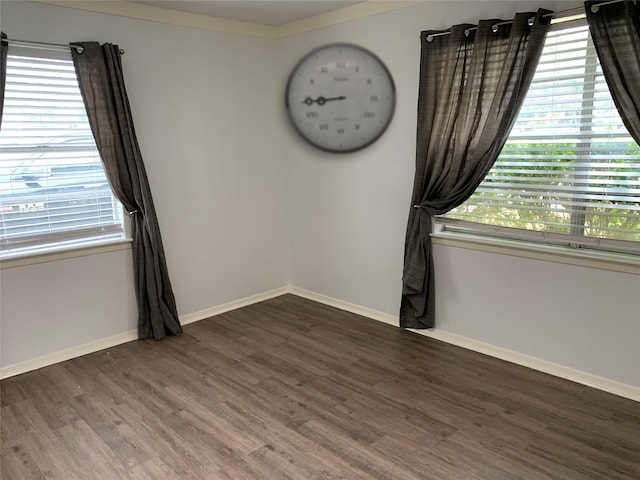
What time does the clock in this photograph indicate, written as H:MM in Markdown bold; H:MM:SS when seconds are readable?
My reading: **8:44**
